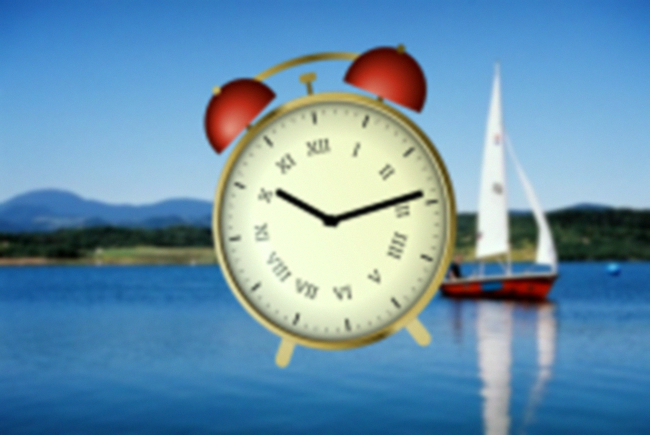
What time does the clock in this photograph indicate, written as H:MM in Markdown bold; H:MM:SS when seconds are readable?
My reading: **10:14**
